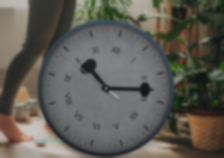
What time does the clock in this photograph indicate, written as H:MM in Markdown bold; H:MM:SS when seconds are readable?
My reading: **10:12:49**
